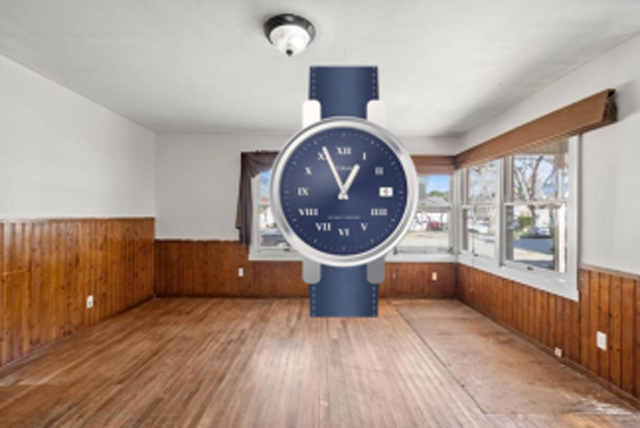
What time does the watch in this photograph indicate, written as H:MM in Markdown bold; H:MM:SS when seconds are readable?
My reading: **12:56**
